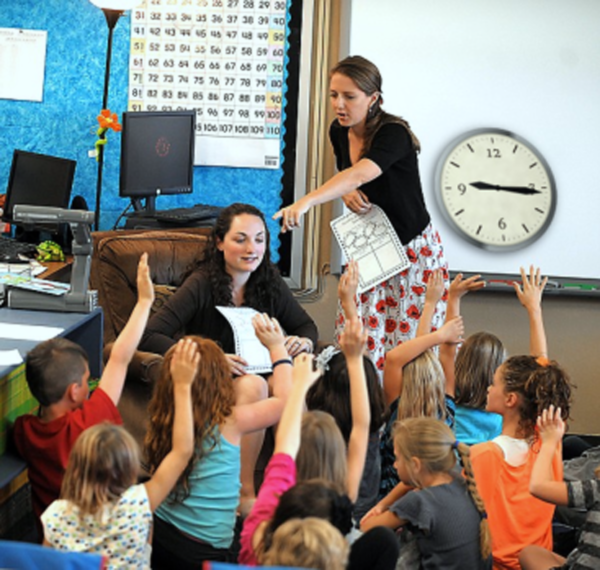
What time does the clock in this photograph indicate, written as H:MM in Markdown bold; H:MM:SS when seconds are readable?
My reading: **9:16**
